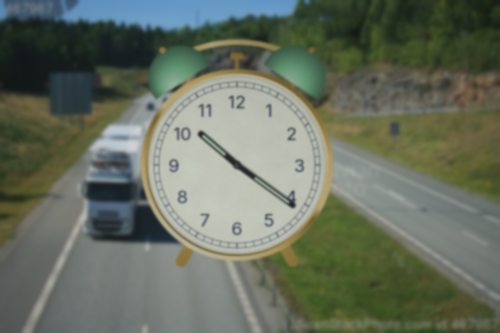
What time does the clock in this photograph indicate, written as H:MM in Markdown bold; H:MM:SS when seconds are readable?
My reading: **10:21**
